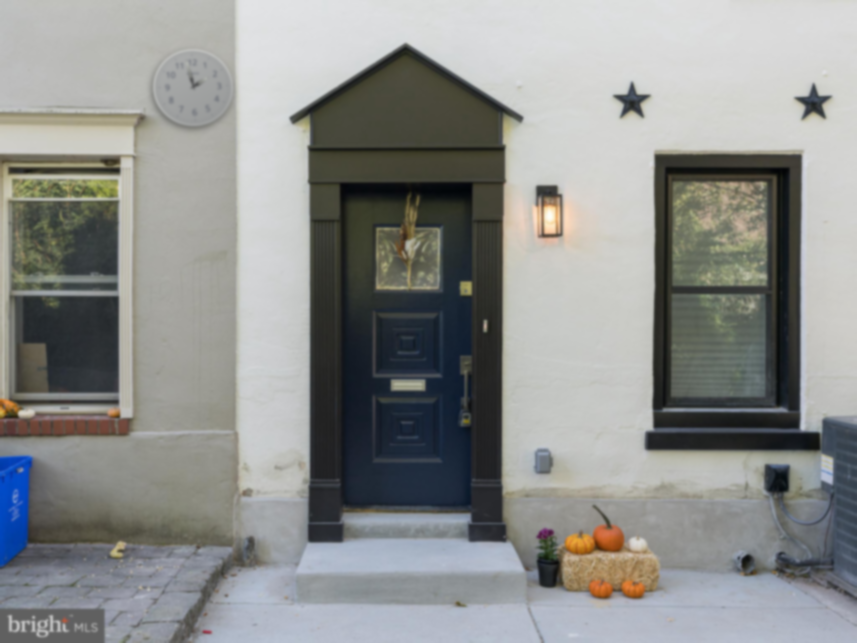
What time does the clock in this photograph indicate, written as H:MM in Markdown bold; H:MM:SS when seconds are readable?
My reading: **1:58**
